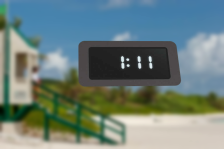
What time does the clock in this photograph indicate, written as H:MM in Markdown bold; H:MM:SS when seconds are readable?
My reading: **1:11**
